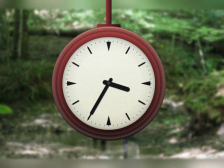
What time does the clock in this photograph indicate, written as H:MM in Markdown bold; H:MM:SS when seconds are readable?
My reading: **3:35**
